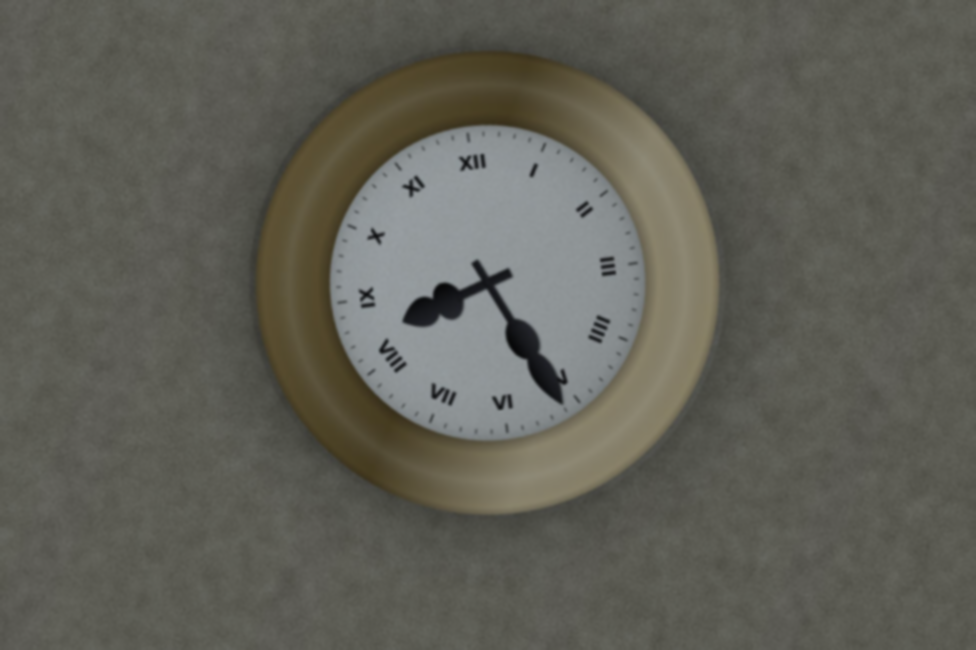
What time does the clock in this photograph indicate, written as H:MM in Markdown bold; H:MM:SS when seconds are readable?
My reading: **8:26**
